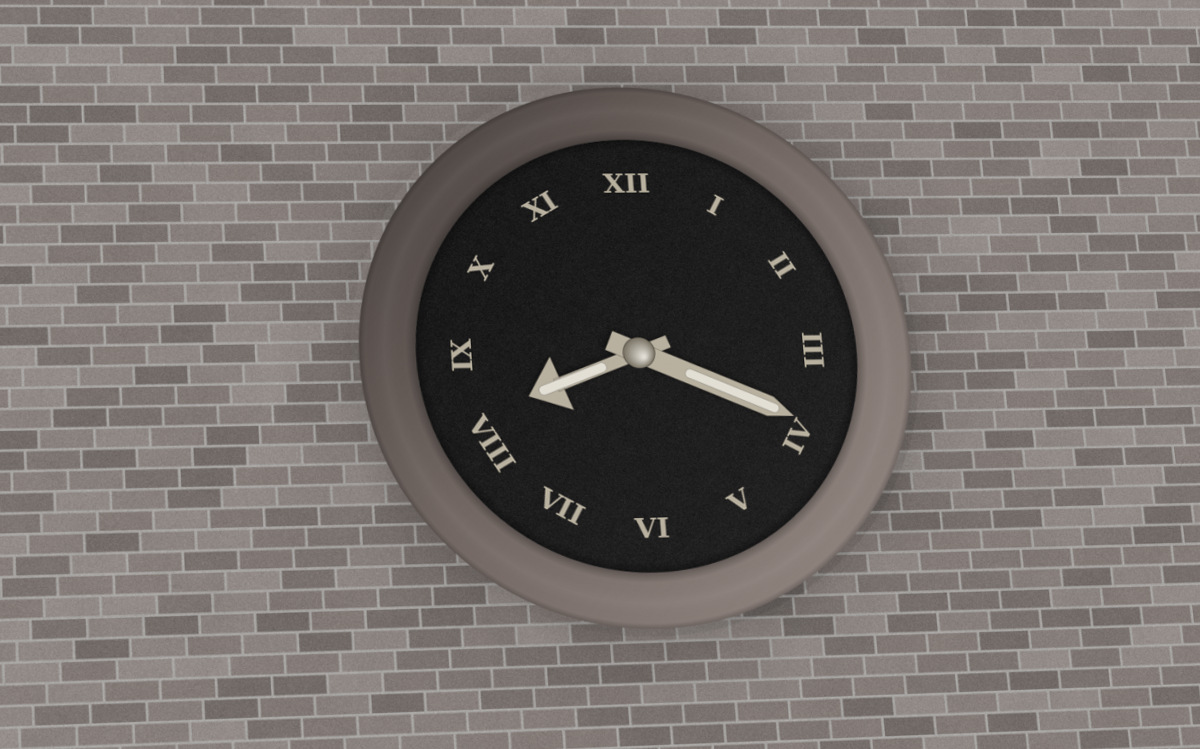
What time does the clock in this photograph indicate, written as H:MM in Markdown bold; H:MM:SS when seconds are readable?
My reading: **8:19**
